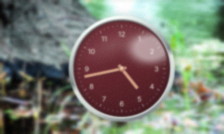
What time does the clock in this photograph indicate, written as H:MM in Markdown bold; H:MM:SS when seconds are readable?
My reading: **4:43**
